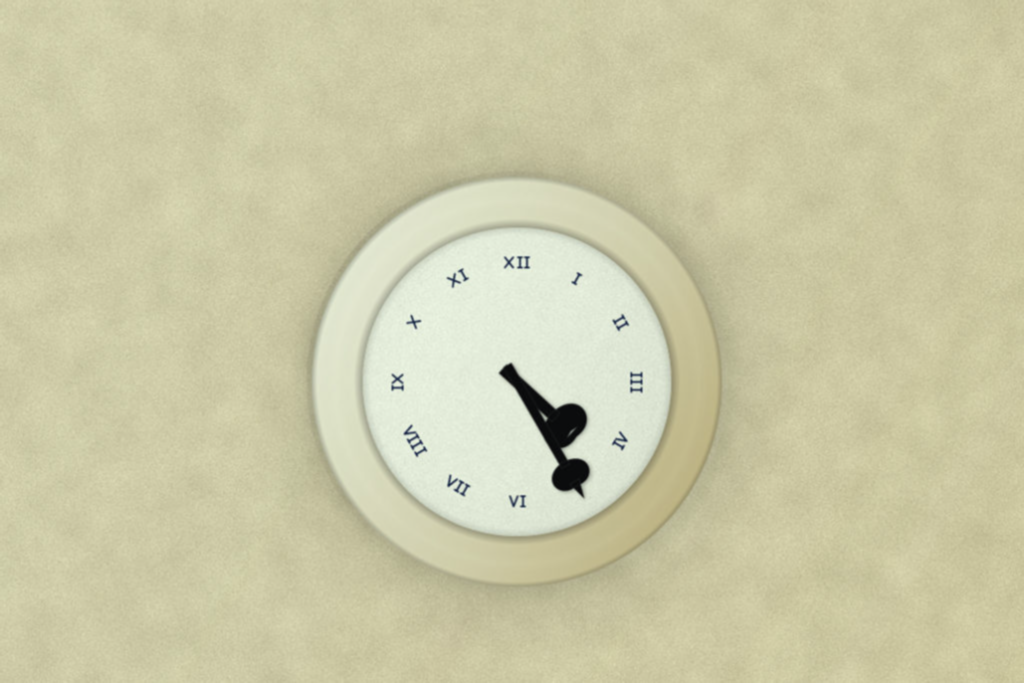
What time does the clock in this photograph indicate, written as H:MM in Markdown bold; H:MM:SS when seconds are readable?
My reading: **4:25**
